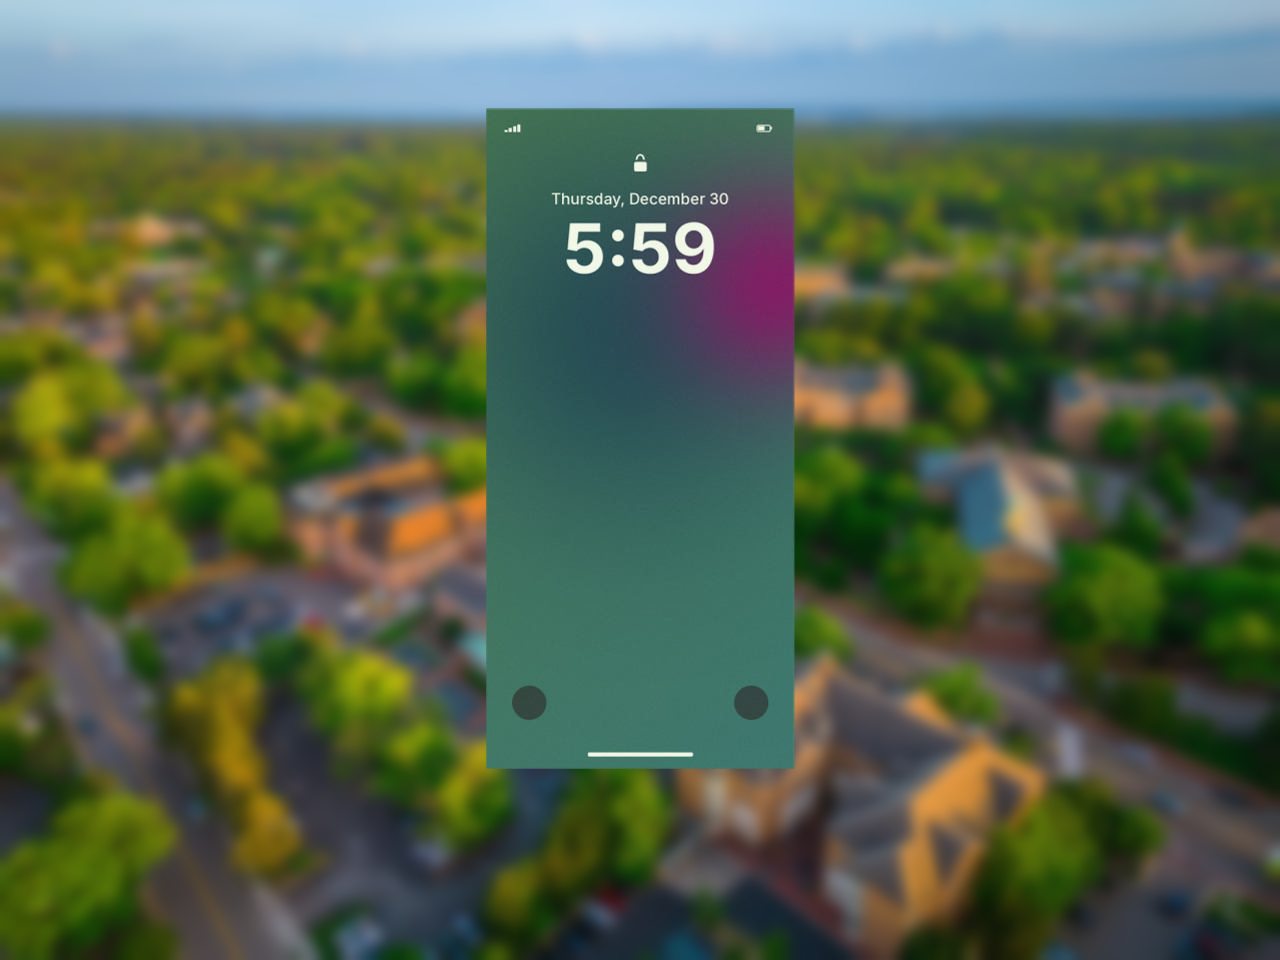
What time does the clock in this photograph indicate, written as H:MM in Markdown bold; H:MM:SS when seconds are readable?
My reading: **5:59**
